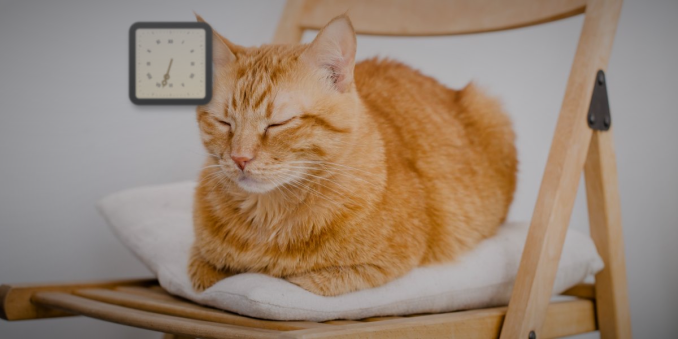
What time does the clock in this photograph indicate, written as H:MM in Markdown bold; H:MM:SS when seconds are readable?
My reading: **6:33**
